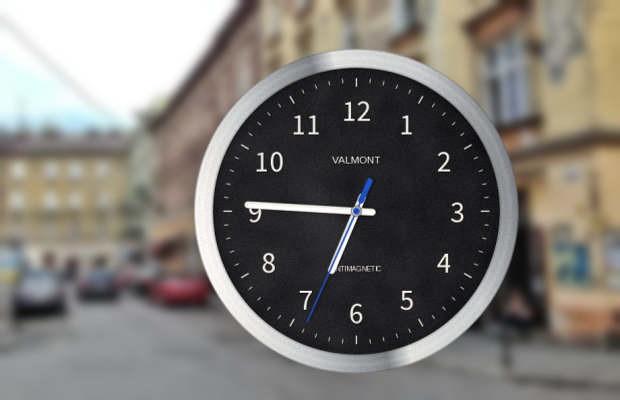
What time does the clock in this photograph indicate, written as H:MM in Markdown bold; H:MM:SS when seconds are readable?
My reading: **6:45:34**
